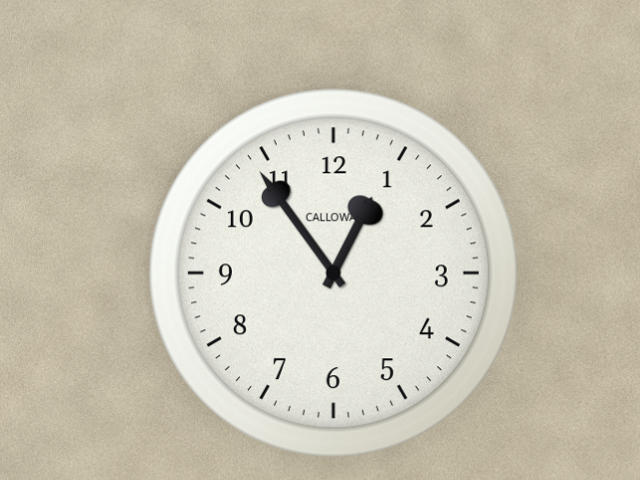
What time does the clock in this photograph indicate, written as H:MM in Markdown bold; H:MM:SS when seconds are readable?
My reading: **12:54**
